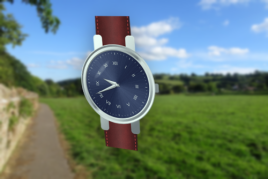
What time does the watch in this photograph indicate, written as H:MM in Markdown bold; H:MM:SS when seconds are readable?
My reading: **9:41**
